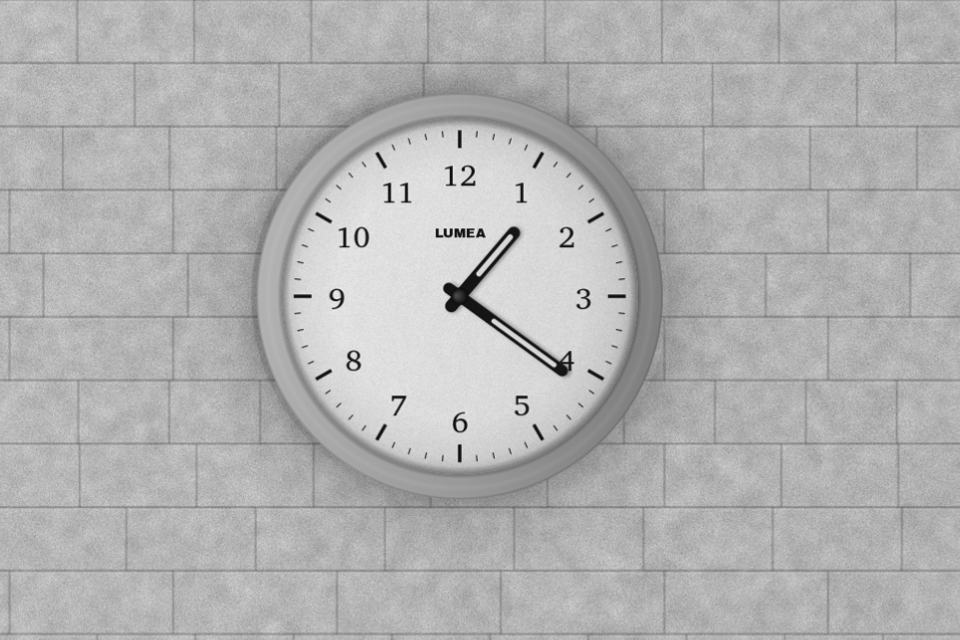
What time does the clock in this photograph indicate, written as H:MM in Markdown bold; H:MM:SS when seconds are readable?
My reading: **1:21**
